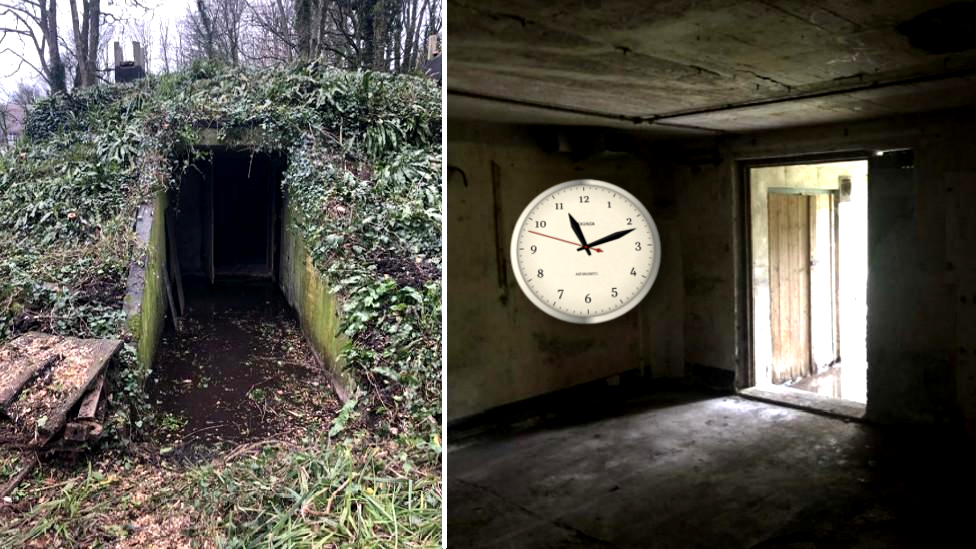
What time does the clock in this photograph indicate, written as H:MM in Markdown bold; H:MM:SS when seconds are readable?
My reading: **11:11:48**
